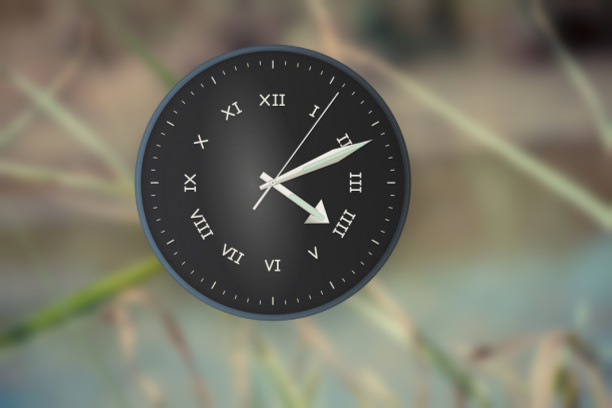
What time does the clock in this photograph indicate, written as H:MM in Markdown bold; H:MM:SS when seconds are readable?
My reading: **4:11:06**
